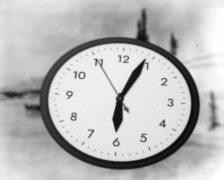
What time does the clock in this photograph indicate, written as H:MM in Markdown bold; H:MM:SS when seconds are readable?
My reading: **6:03:55**
